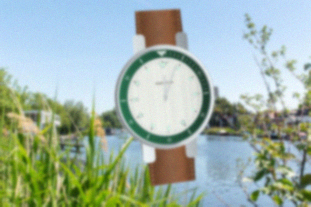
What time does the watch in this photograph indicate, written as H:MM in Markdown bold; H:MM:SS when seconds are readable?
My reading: **12:04**
